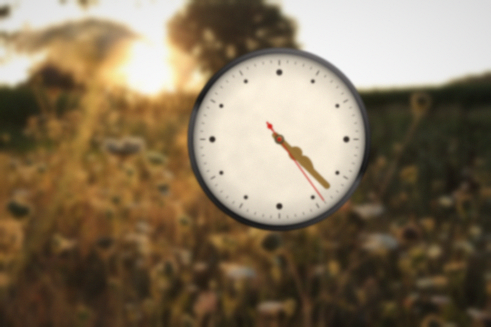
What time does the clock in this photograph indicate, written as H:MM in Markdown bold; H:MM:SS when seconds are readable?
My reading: **4:22:24**
